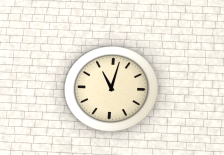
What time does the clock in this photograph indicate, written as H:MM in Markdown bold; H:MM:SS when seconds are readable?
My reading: **11:02**
